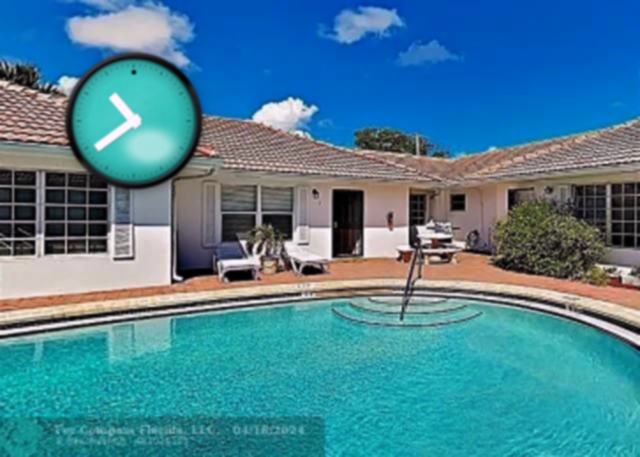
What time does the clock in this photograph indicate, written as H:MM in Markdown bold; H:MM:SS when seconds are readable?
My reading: **10:39**
